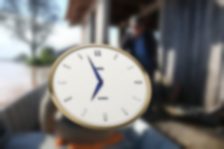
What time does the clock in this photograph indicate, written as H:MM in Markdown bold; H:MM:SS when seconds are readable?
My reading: **6:57**
